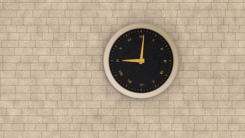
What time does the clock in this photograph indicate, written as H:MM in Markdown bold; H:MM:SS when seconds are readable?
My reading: **9:01**
